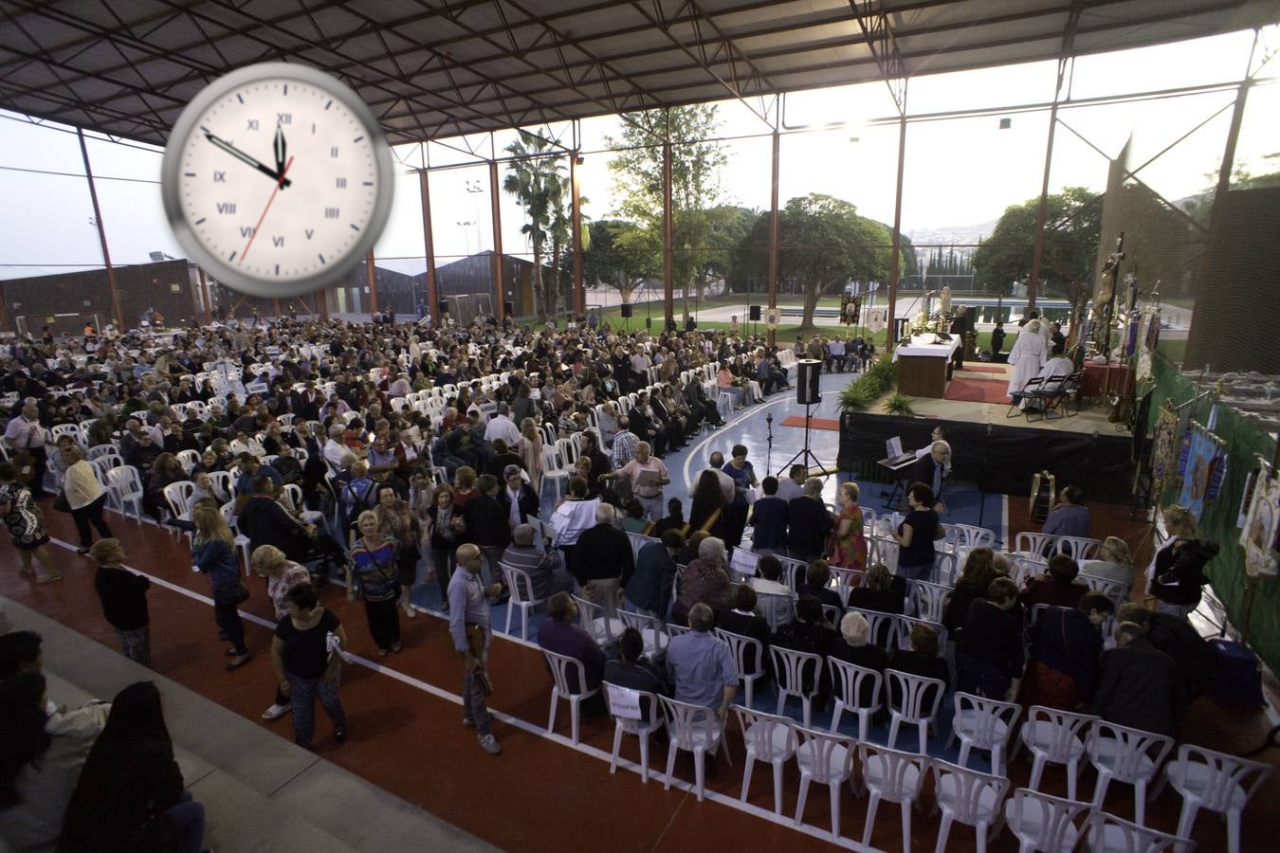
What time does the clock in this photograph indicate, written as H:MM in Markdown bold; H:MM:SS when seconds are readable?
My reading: **11:49:34**
